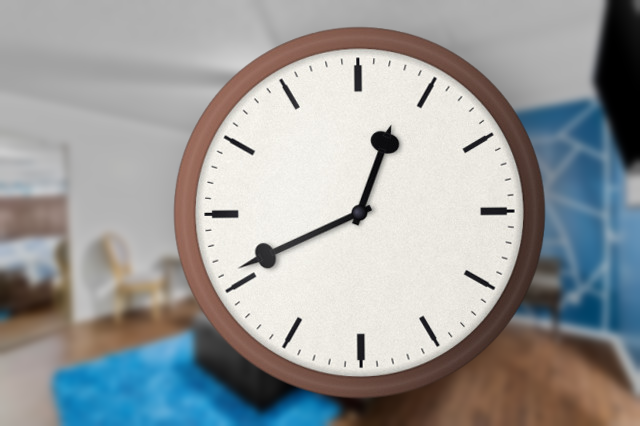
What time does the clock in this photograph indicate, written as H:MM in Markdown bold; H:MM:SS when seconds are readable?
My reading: **12:41**
